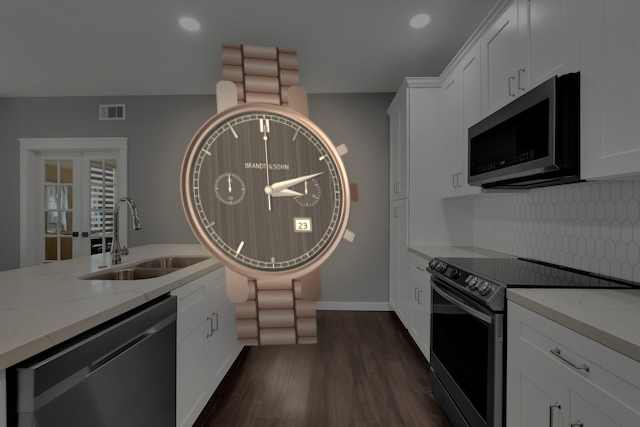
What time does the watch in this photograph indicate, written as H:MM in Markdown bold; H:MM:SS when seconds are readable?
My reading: **3:12**
